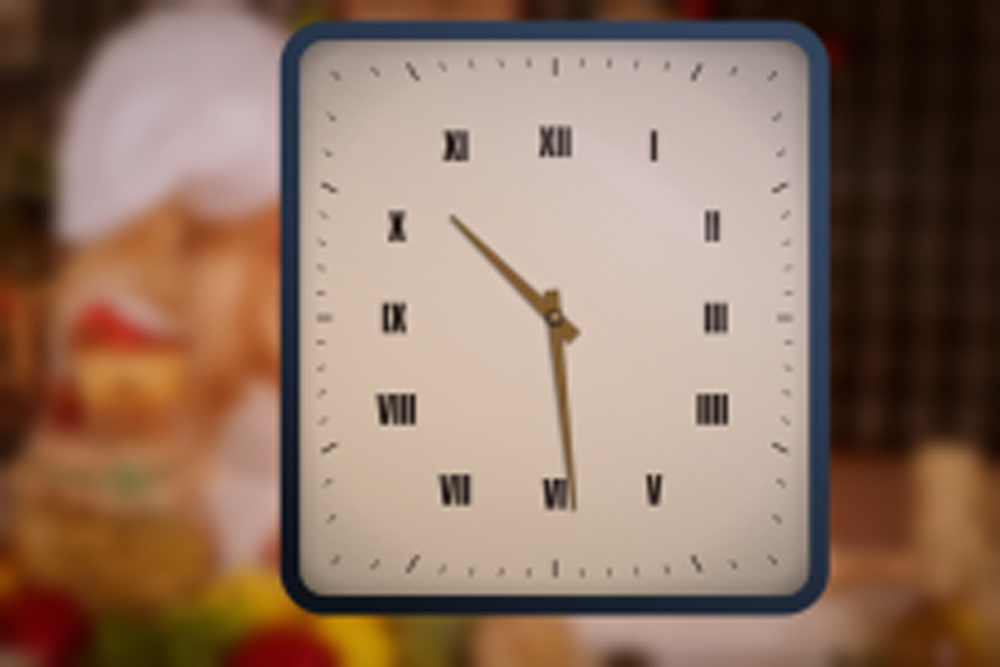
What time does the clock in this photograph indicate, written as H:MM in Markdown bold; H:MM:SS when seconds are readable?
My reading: **10:29**
